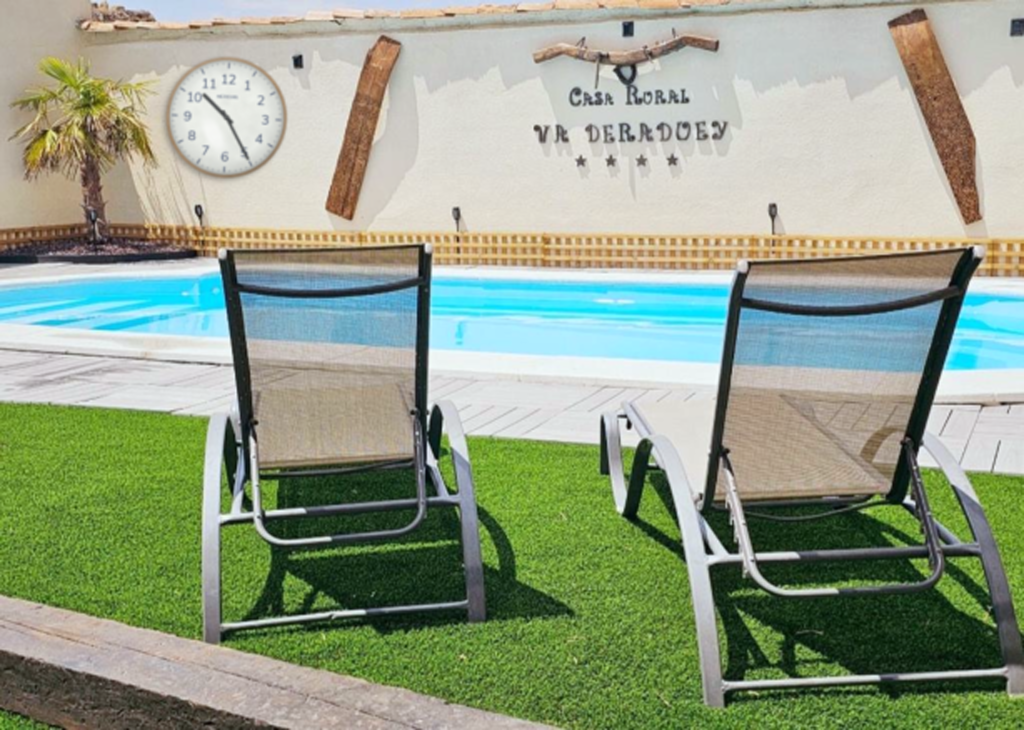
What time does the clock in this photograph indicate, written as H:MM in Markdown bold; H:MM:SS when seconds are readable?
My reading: **10:25**
